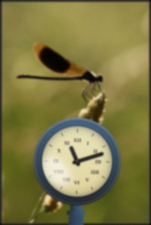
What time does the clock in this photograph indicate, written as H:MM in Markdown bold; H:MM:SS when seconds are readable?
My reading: **11:12**
